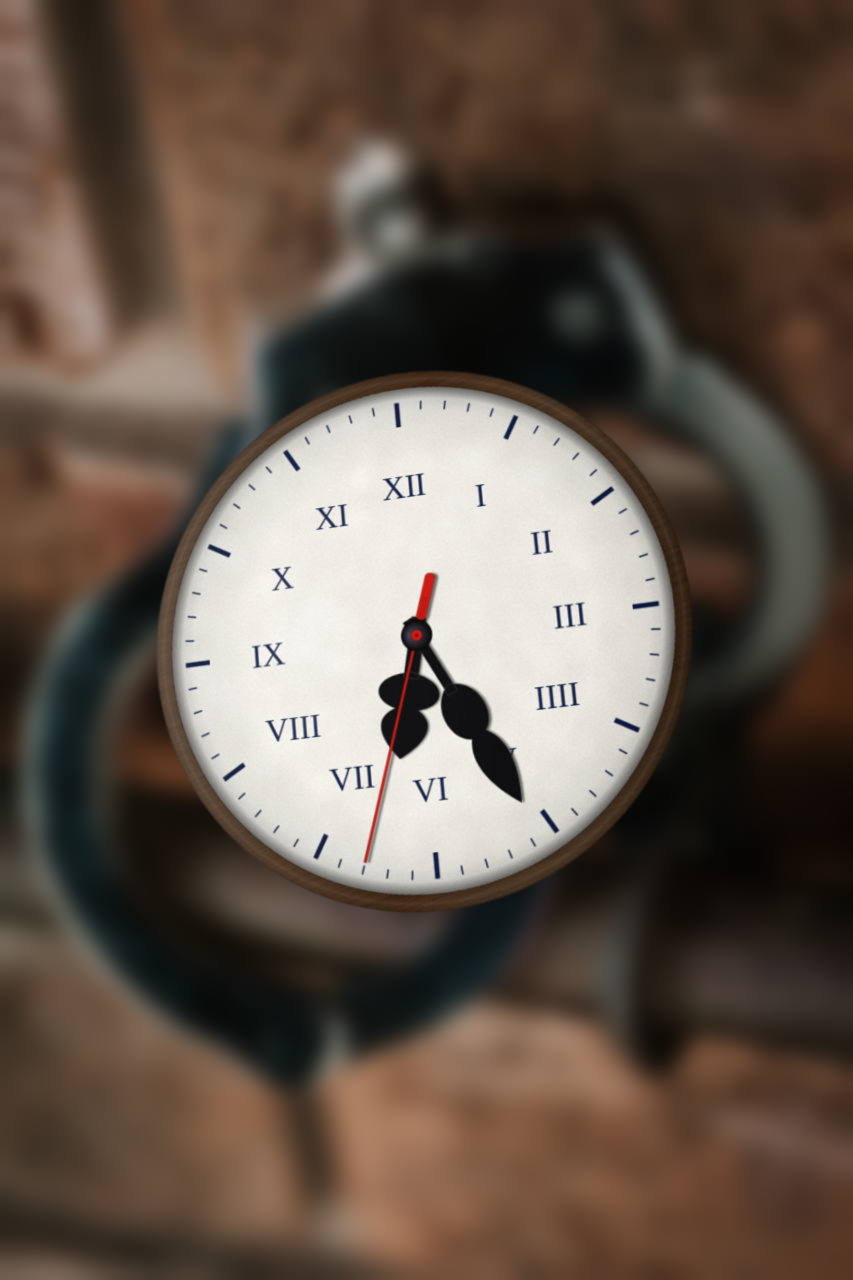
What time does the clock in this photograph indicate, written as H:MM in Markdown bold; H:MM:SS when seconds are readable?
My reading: **6:25:33**
